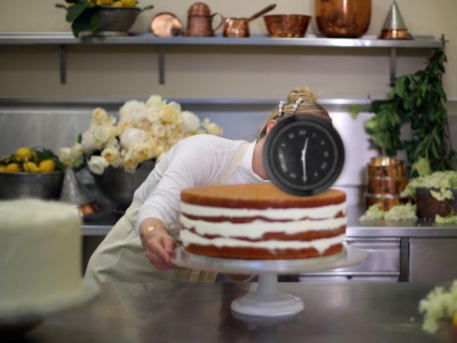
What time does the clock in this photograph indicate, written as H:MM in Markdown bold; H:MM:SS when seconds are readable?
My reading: **12:30**
